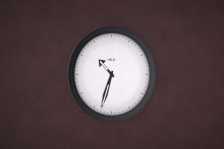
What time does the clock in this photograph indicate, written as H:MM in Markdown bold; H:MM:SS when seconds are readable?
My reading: **10:33**
